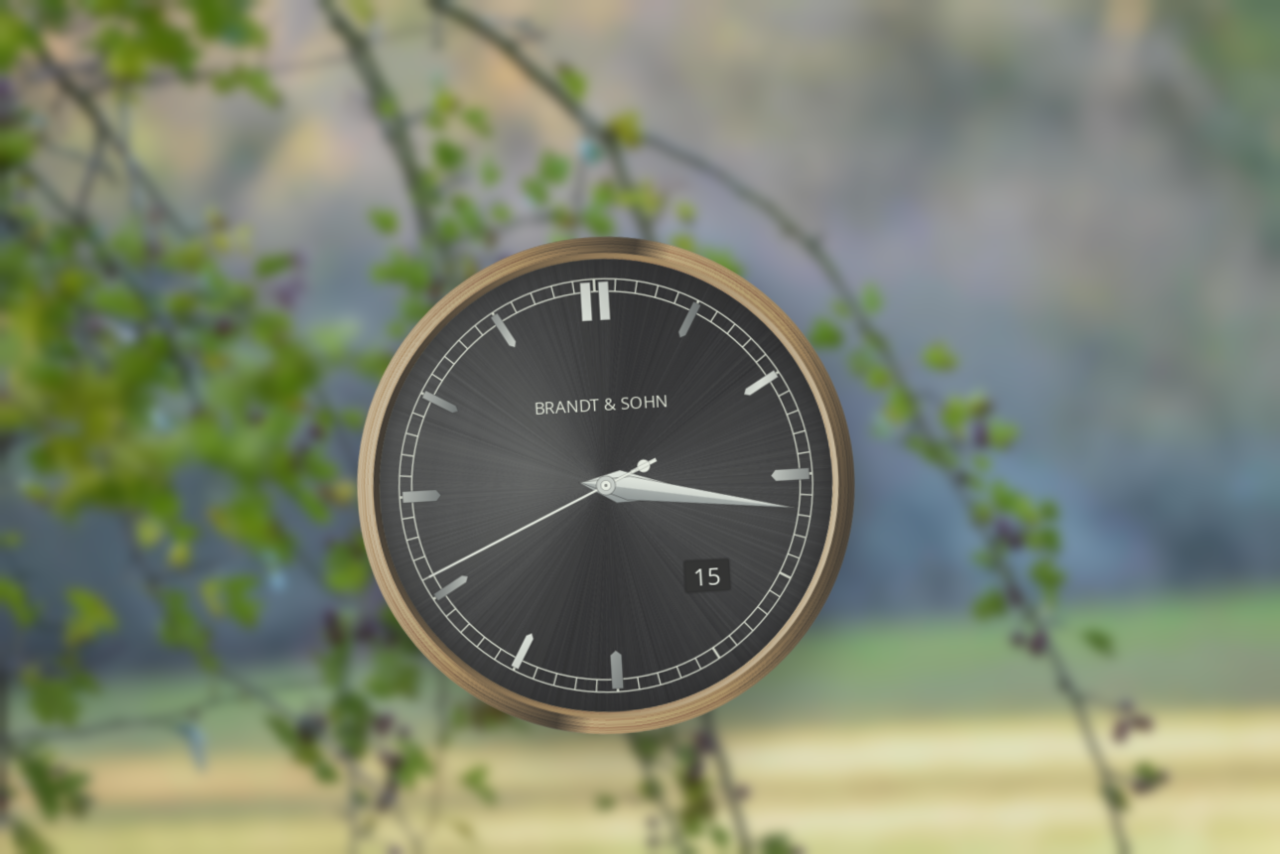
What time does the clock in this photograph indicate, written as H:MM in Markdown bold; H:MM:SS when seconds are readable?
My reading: **3:16:41**
